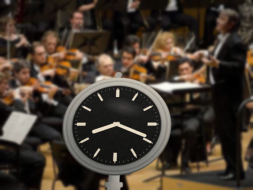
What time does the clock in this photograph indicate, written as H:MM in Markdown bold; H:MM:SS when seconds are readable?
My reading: **8:19**
